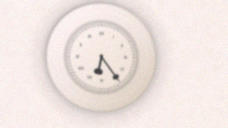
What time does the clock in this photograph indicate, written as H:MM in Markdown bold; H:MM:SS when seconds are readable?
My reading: **6:24**
